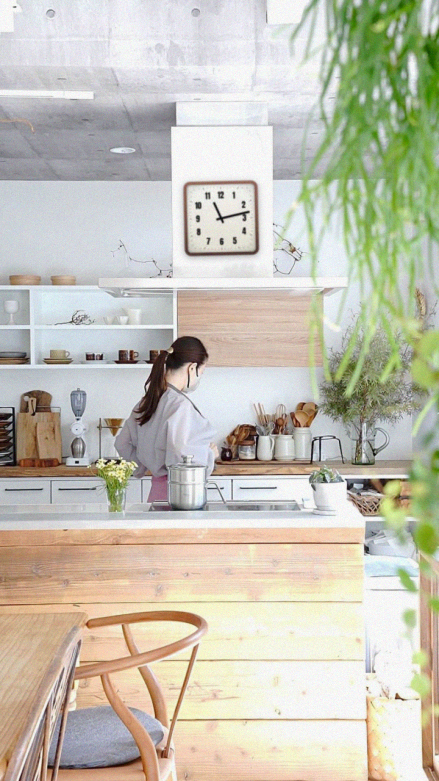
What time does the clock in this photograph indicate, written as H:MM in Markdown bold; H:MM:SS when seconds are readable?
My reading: **11:13**
